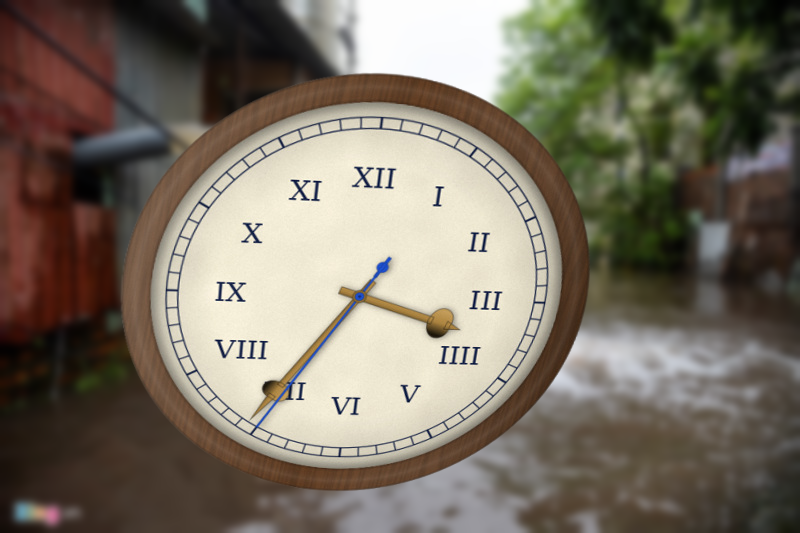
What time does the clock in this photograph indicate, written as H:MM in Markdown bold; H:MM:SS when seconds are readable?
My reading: **3:35:35**
